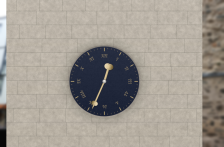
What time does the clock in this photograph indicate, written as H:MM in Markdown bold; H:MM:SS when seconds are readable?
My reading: **12:34**
